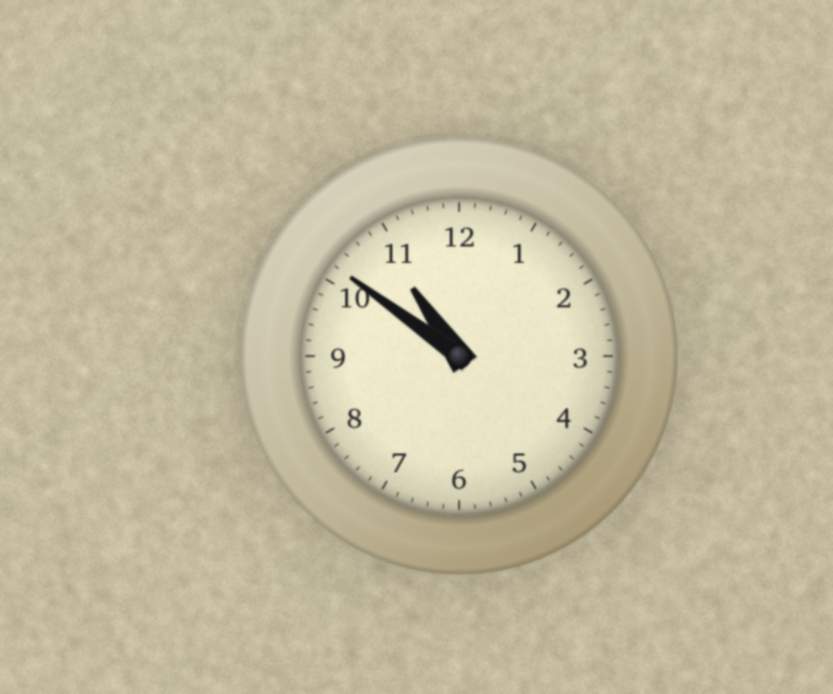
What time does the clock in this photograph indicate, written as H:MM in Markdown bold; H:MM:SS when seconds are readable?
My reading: **10:51**
